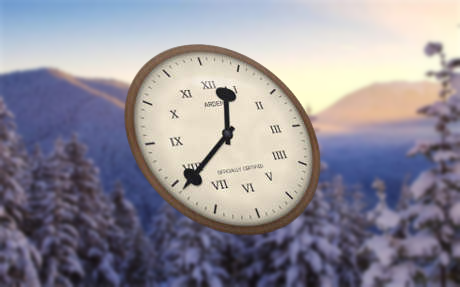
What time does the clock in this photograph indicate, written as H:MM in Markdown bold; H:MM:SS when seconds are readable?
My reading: **12:39**
